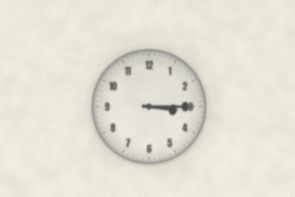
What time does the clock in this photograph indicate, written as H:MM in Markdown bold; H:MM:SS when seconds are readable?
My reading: **3:15**
